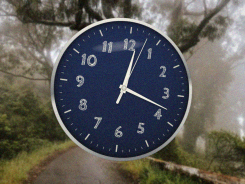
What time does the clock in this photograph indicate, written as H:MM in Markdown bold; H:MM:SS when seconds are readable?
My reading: **12:18:03**
